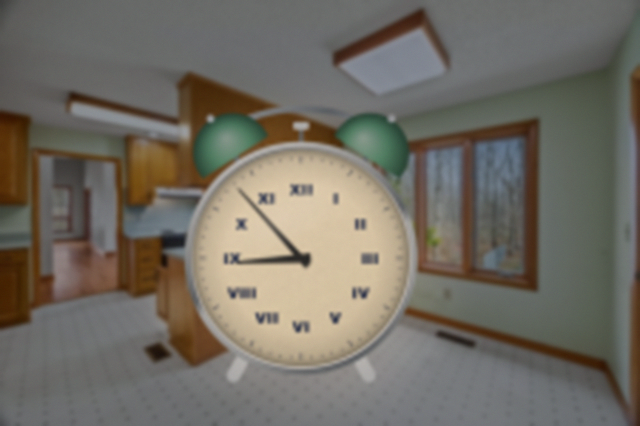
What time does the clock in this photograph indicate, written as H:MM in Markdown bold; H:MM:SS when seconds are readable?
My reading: **8:53**
